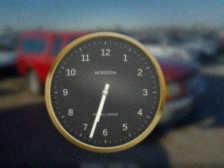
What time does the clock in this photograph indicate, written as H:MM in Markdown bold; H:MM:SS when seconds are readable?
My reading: **6:33**
